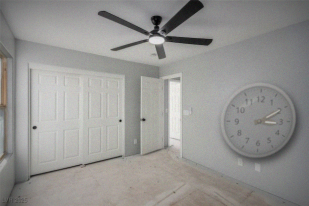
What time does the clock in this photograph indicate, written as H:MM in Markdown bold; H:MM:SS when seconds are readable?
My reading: **3:10**
